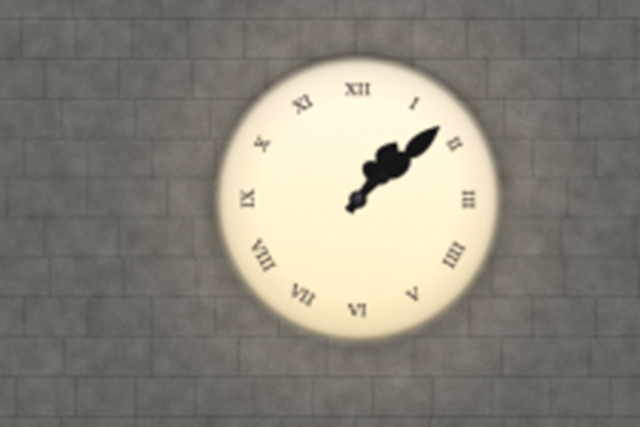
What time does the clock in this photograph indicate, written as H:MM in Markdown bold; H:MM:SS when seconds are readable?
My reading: **1:08**
